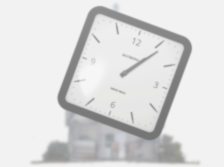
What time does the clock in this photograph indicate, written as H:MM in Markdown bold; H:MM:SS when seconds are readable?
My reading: **1:06**
